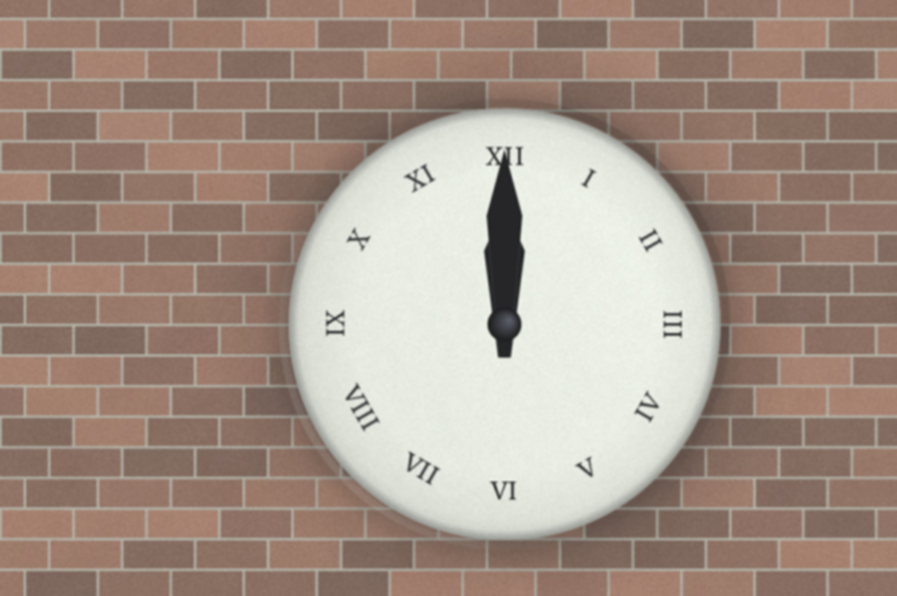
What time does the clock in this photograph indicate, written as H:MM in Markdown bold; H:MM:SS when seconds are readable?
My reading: **12:00**
